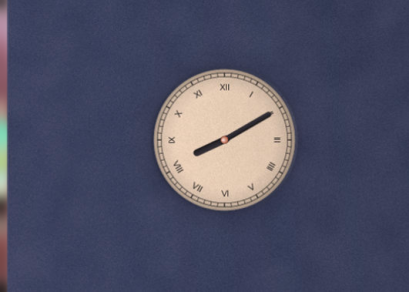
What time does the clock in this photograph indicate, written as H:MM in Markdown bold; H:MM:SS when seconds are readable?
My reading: **8:10**
